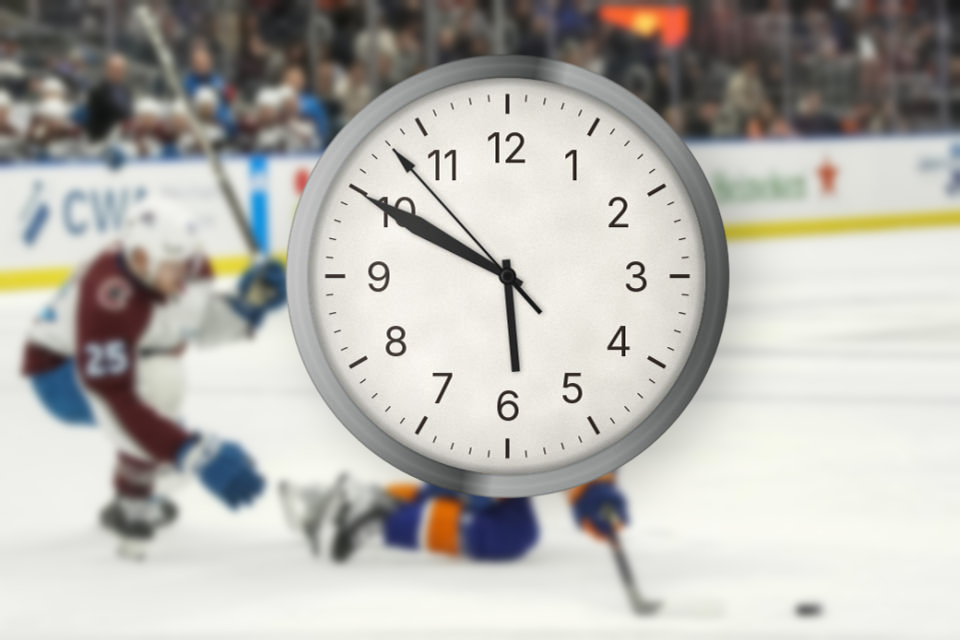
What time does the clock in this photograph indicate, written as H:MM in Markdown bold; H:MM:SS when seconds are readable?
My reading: **5:49:53**
